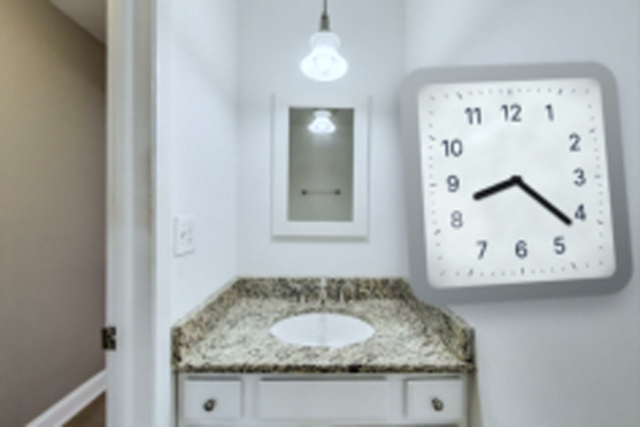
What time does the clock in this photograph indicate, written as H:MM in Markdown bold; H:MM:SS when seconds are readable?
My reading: **8:22**
